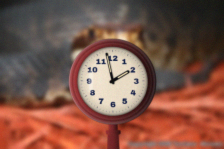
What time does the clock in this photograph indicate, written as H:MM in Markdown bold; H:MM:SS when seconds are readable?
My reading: **1:58**
